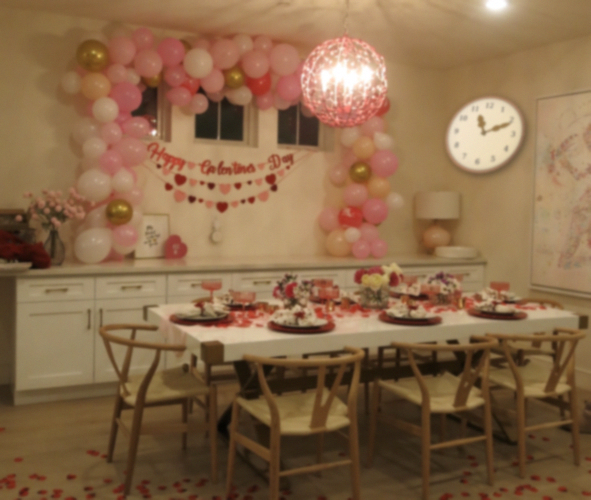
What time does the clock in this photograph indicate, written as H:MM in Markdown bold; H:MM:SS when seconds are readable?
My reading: **11:11**
